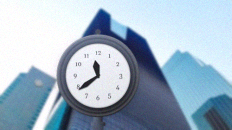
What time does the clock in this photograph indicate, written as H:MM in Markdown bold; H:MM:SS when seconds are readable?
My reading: **11:39**
